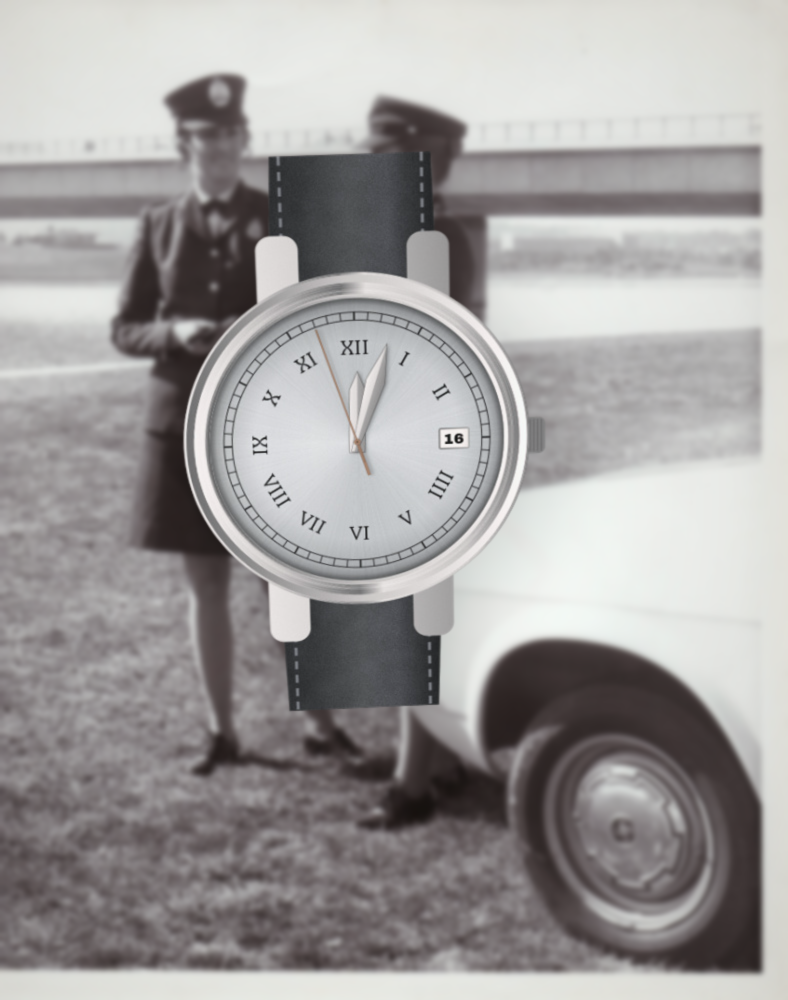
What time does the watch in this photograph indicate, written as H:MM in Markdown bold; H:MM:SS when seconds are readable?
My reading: **12:02:57**
